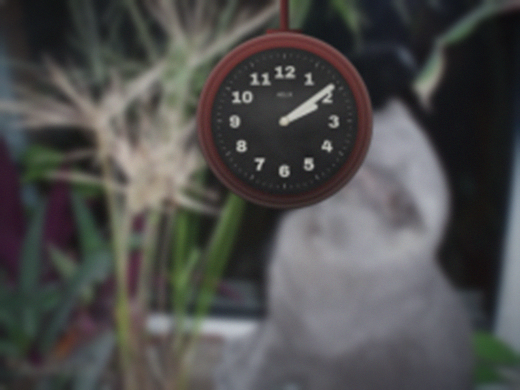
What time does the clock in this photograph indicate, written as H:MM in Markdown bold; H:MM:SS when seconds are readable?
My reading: **2:09**
